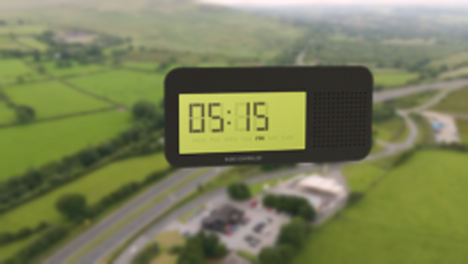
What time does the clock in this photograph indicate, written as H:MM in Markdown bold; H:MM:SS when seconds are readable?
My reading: **5:15**
